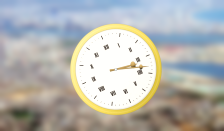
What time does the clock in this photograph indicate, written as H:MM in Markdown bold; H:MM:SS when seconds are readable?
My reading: **3:18**
